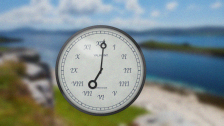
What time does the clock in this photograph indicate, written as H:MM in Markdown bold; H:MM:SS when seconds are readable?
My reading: **7:01**
